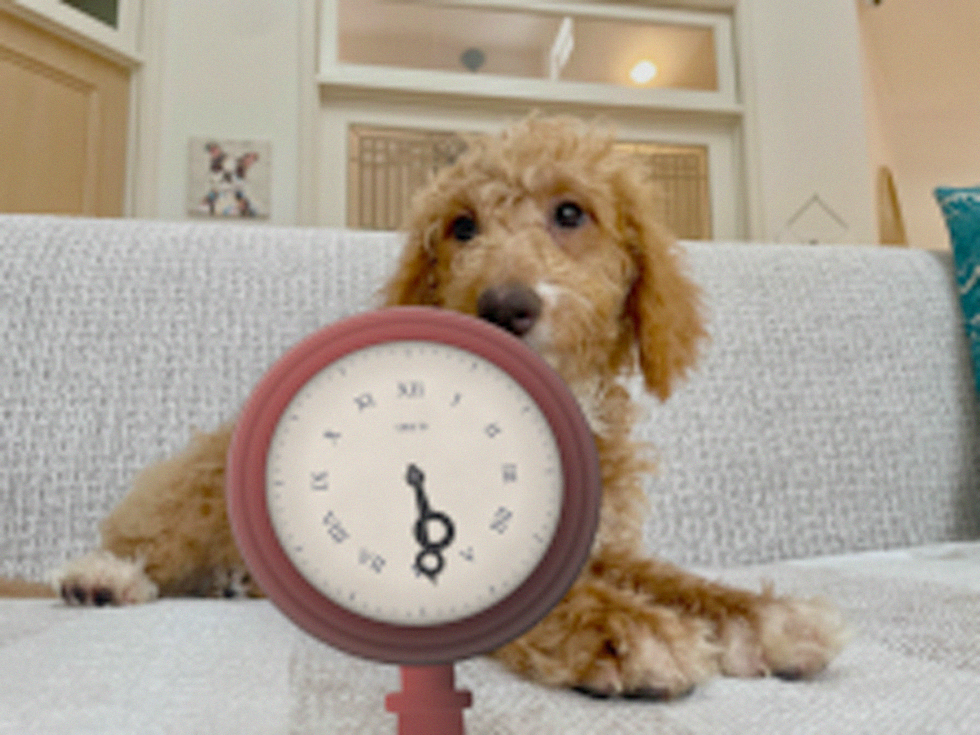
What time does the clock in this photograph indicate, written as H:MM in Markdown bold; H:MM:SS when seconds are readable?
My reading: **5:29**
